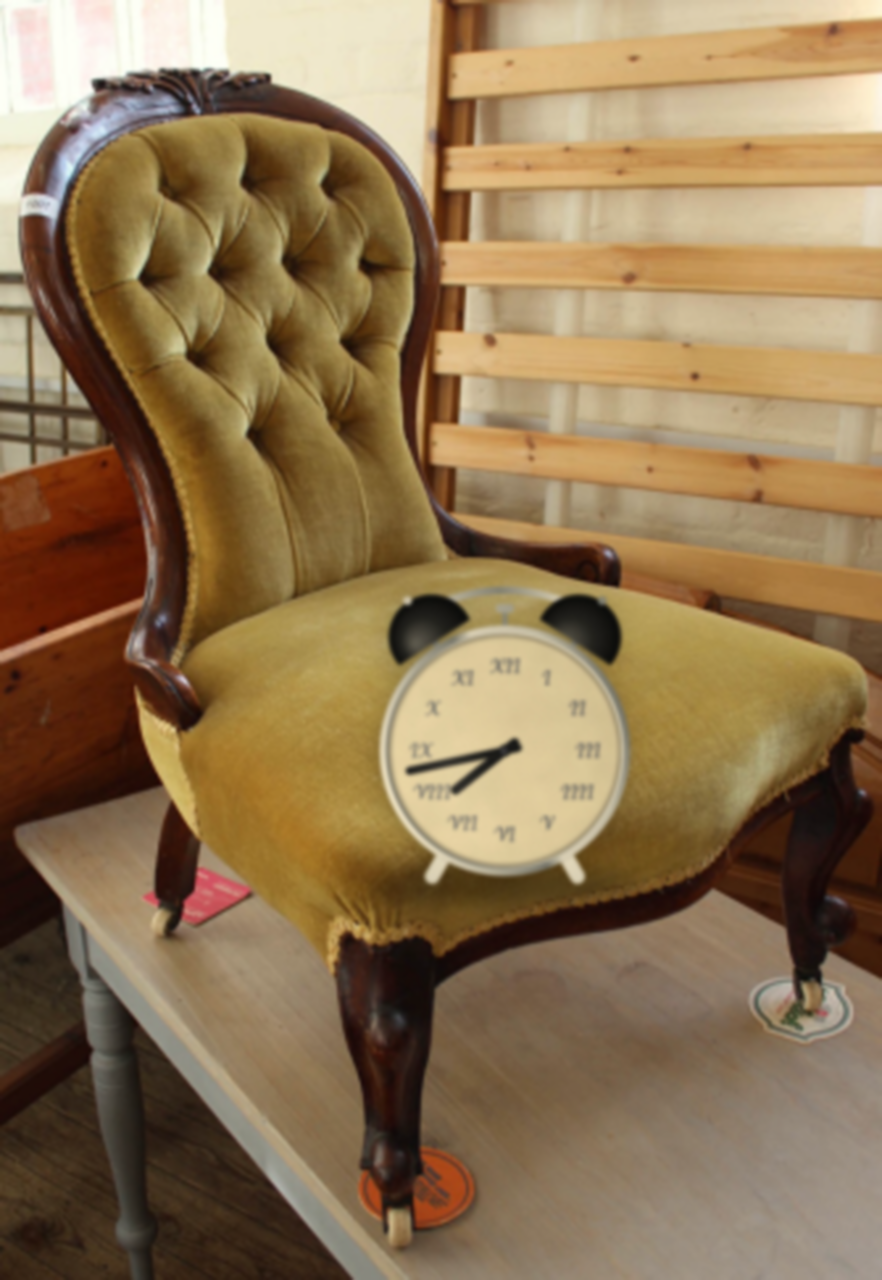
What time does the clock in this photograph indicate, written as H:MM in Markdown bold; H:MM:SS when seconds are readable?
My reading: **7:43**
